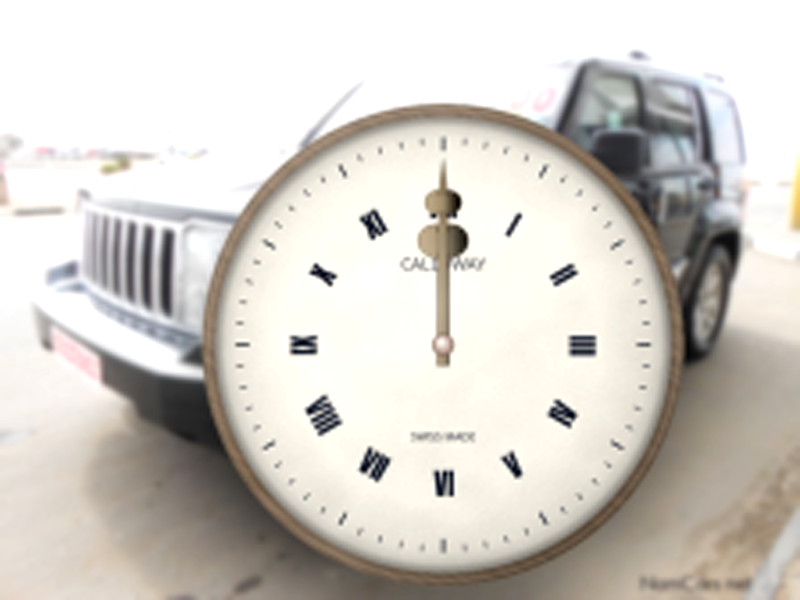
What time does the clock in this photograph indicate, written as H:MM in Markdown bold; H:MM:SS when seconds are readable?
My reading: **12:00**
